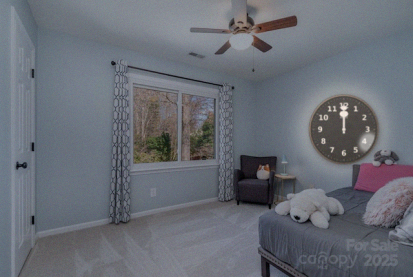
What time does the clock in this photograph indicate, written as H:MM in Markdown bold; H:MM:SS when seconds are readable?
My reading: **12:00**
